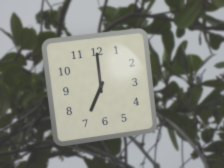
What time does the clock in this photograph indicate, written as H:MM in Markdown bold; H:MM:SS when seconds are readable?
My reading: **7:00**
